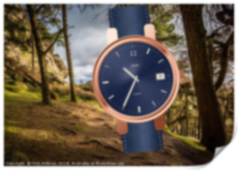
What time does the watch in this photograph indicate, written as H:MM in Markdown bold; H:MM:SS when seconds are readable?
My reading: **10:35**
